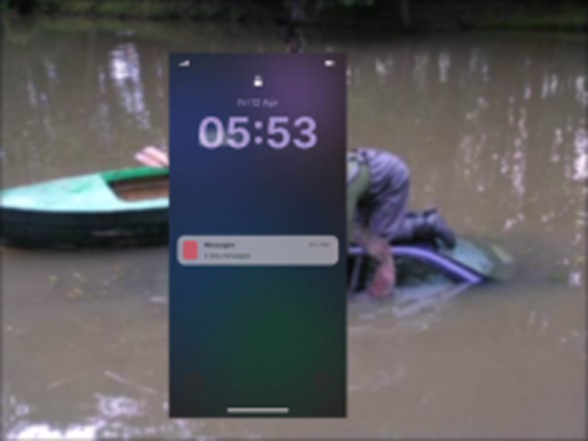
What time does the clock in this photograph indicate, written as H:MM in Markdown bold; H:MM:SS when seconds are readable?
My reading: **5:53**
